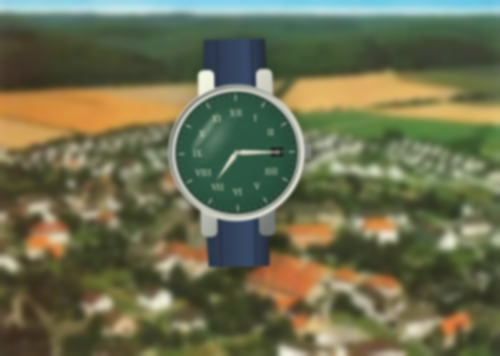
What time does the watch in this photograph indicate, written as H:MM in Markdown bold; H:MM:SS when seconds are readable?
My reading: **7:15**
